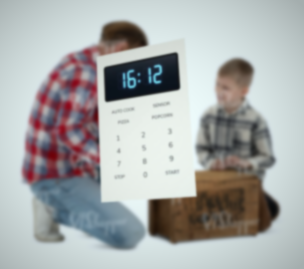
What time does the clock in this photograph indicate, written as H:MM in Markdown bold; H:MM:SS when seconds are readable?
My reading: **16:12**
